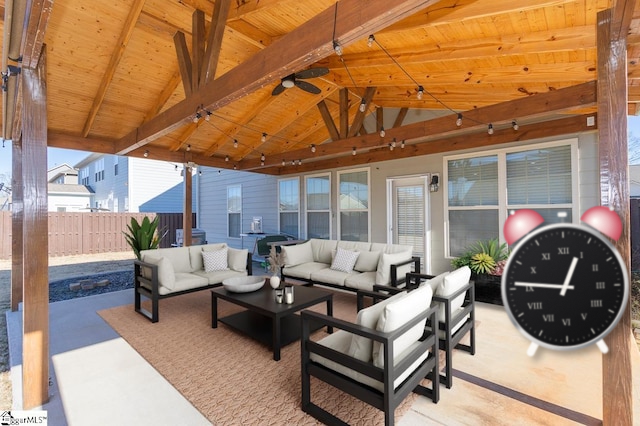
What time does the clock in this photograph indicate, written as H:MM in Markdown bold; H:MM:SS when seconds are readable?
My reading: **12:46**
